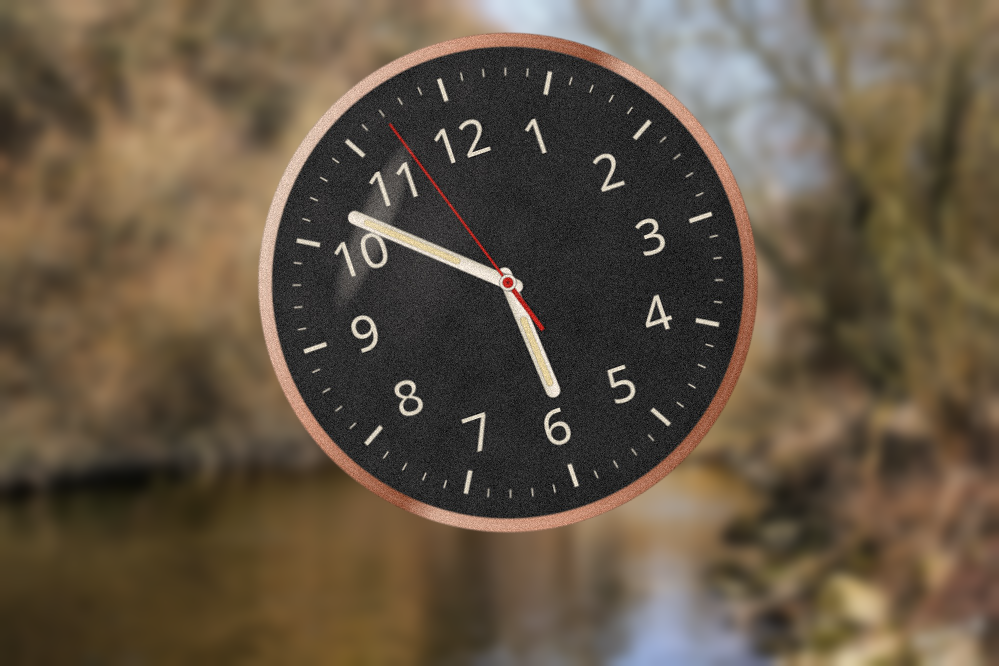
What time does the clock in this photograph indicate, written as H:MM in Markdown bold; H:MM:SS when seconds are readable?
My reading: **5:51:57**
